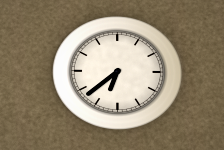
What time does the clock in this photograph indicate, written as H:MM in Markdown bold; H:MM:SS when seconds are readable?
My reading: **6:38**
